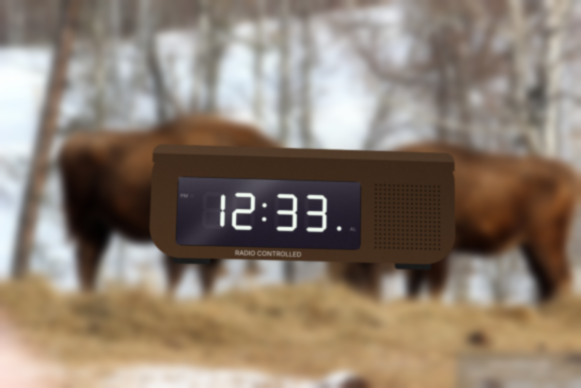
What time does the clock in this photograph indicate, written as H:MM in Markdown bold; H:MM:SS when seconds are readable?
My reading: **12:33**
